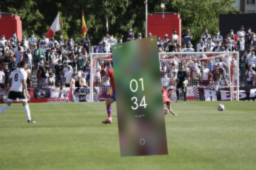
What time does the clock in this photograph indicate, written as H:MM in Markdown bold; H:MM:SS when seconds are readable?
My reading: **1:34**
